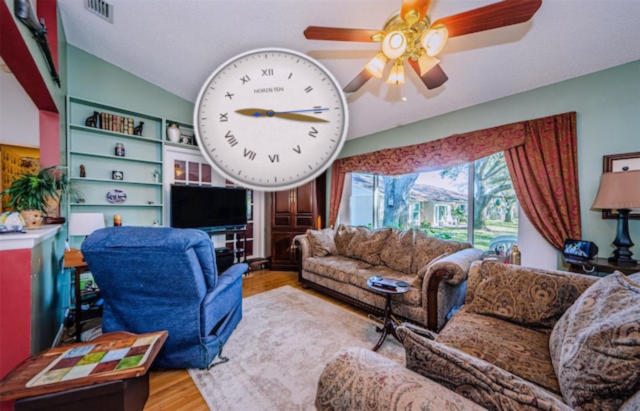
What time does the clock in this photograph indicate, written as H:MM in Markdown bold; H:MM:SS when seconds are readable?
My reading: **9:17:15**
